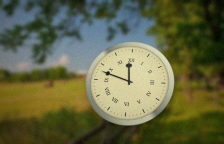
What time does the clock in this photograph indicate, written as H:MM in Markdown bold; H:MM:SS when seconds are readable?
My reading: **11:48**
